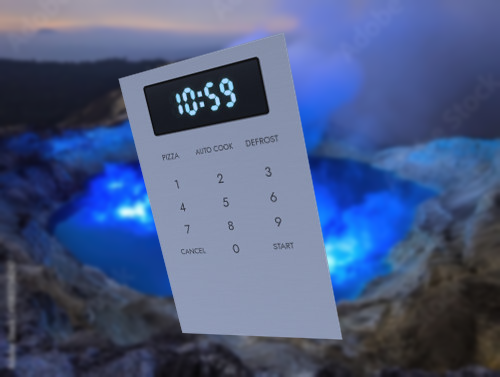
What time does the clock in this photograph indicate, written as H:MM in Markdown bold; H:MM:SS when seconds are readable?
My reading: **10:59**
